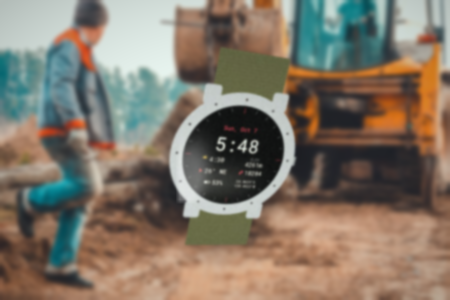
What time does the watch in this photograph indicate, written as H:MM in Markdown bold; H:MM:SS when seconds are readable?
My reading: **5:48**
